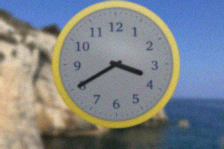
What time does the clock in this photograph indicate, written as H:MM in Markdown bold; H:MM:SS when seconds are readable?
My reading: **3:40**
